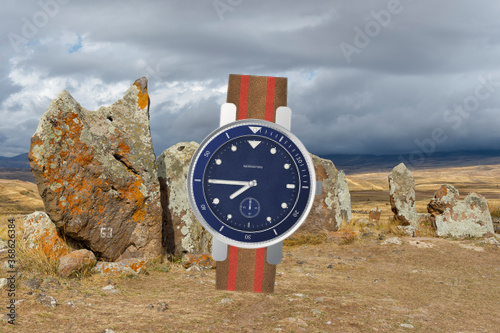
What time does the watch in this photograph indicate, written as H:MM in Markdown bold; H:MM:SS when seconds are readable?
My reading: **7:45**
